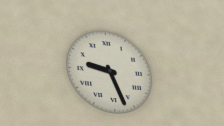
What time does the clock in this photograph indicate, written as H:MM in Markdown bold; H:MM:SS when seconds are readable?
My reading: **9:27**
